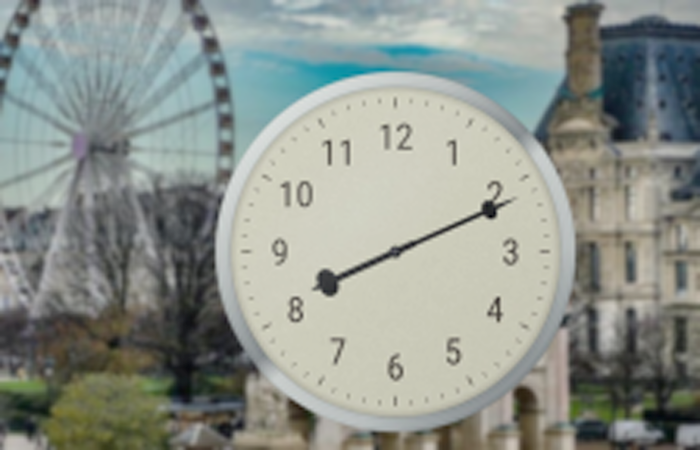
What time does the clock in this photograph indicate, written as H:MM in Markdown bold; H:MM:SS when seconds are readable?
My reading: **8:11**
